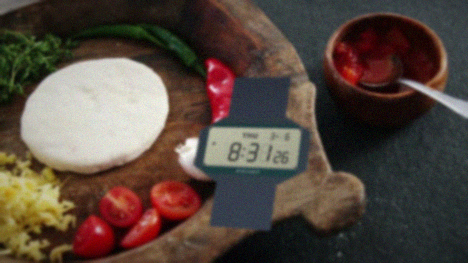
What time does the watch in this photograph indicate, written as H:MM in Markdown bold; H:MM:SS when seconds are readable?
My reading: **8:31**
